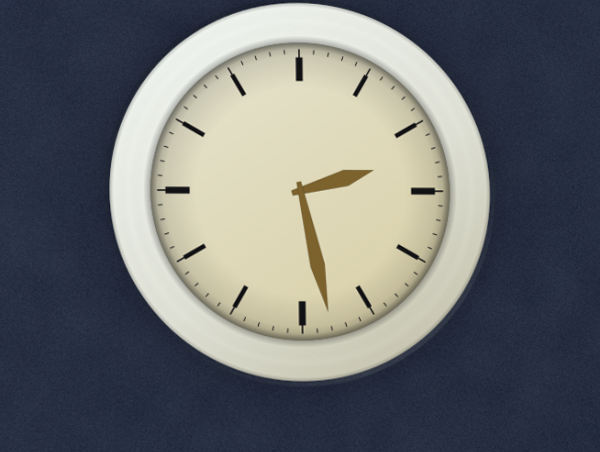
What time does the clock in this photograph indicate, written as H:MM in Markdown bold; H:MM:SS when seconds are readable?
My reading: **2:28**
